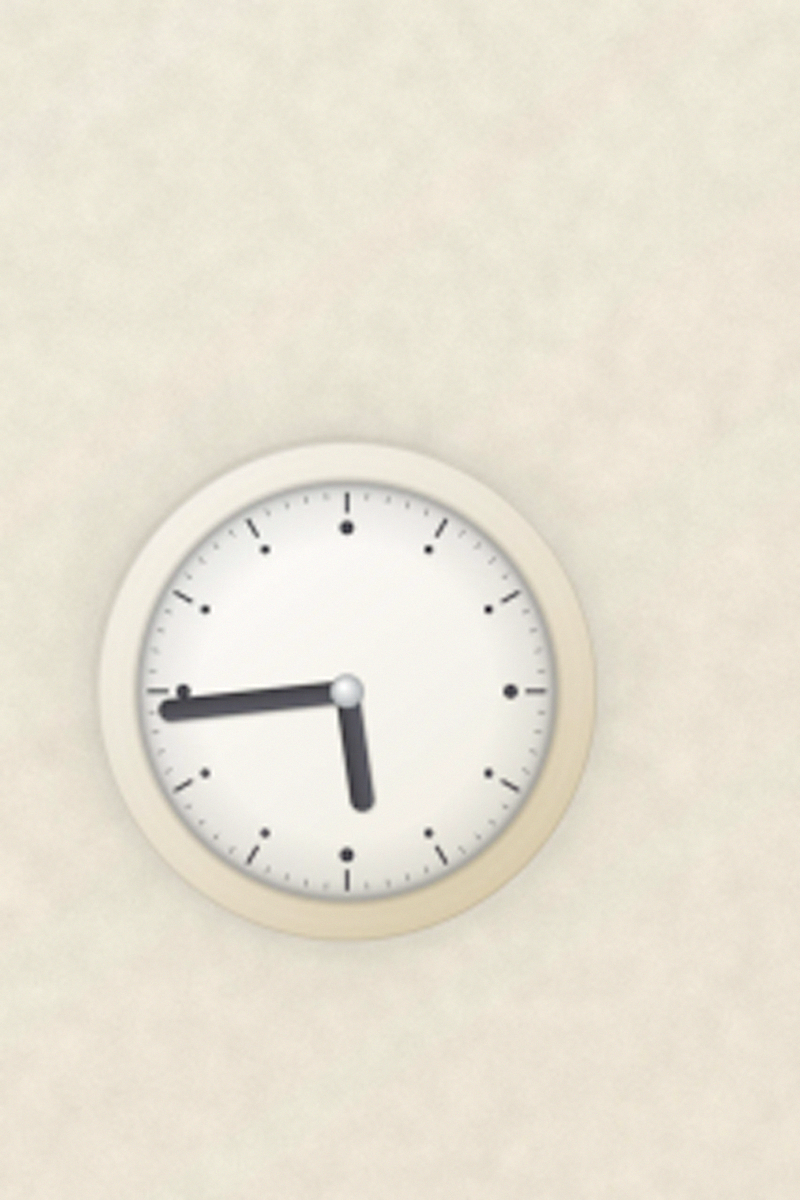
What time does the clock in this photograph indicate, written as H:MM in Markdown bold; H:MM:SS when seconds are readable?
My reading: **5:44**
